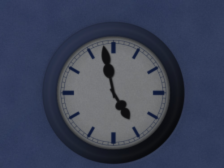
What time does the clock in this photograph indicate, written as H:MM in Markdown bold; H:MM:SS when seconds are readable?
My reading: **4:58**
